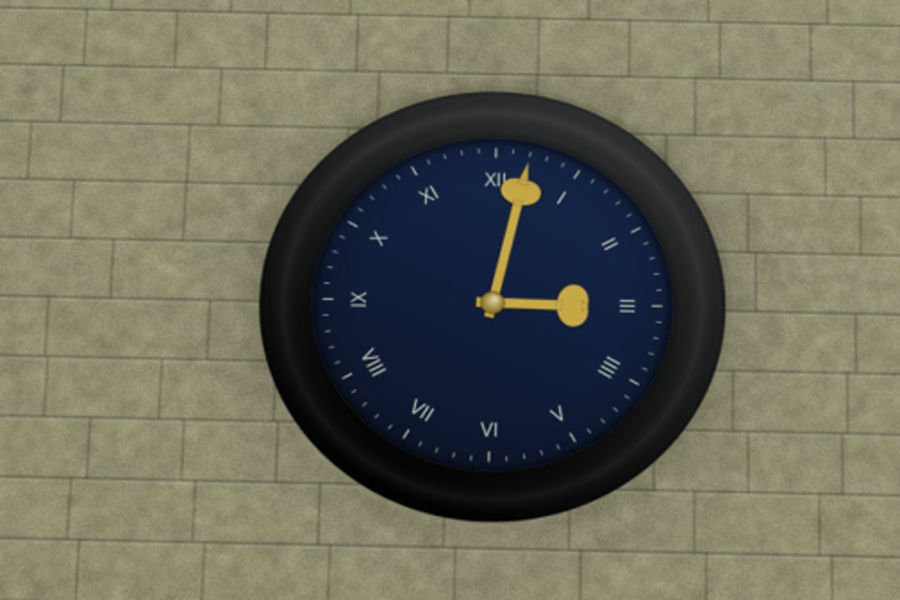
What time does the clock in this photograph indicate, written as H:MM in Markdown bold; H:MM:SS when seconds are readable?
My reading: **3:02**
